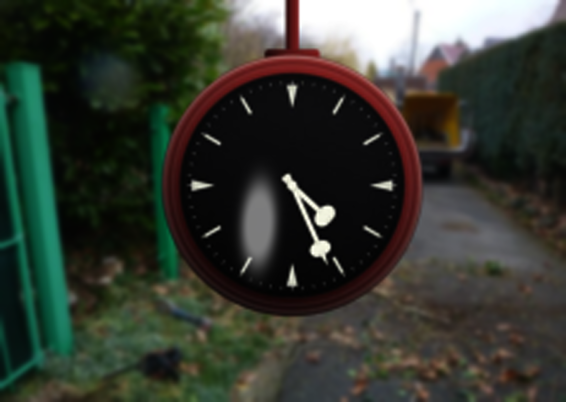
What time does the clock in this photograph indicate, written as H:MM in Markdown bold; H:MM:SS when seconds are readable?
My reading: **4:26**
